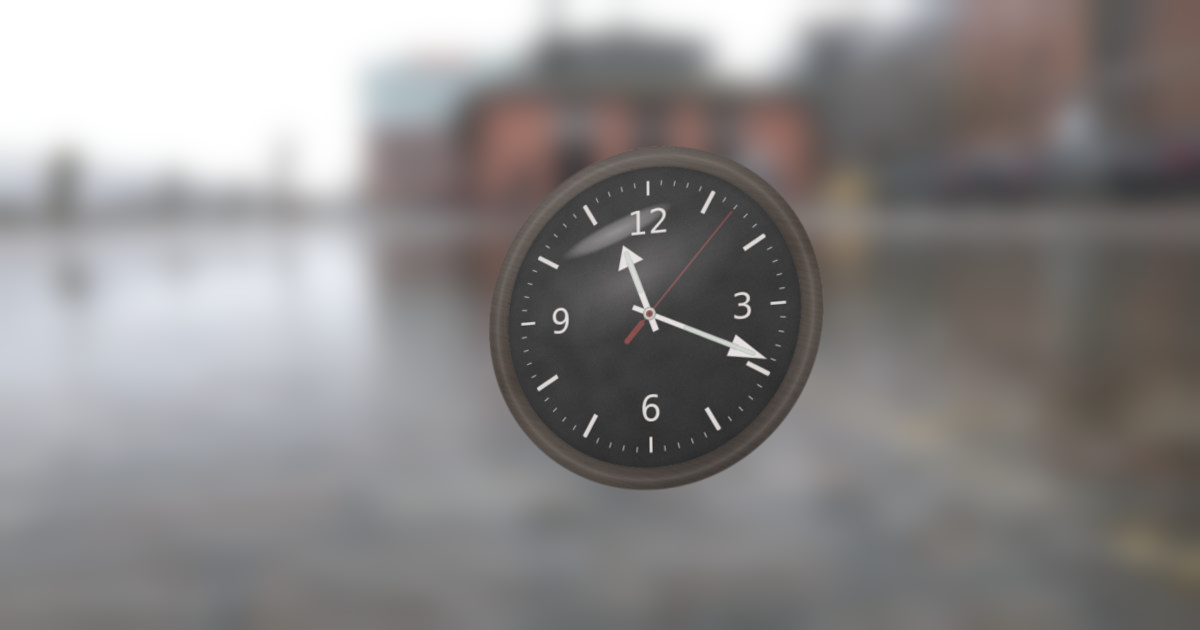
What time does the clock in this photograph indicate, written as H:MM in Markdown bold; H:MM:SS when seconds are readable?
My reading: **11:19:07**
